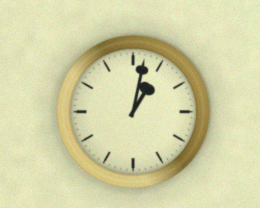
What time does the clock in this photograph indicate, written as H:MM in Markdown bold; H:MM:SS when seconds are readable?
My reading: **1:02**
